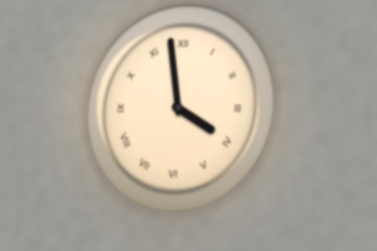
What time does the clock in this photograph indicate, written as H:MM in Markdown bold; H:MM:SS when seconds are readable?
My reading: **3:58**
